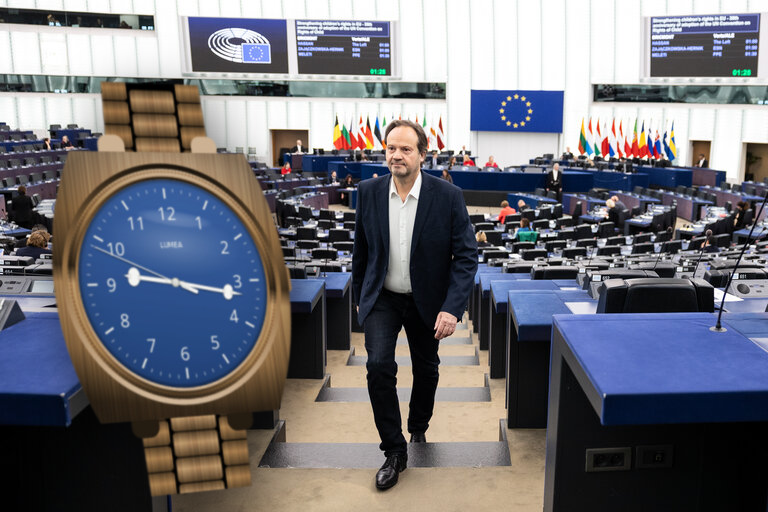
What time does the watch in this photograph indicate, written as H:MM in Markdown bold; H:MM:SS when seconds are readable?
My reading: **9:16:49**
